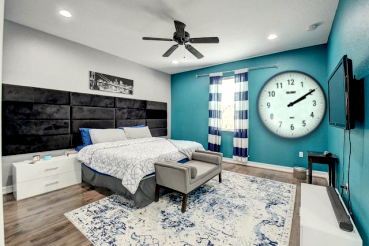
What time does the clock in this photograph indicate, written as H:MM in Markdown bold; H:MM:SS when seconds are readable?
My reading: **2:10**
